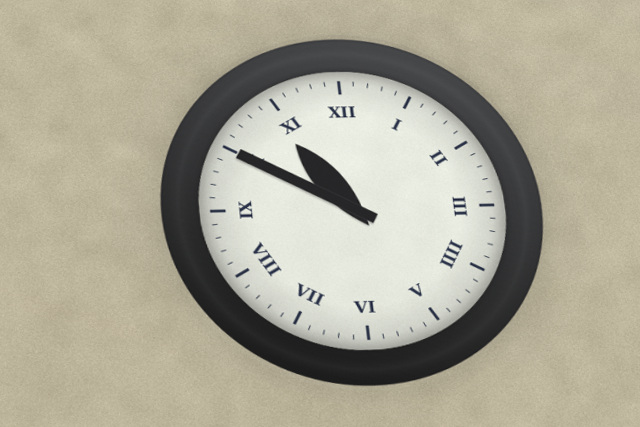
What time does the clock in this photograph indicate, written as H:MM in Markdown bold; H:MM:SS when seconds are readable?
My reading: **10:50**
